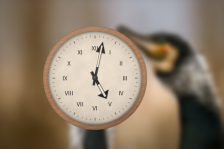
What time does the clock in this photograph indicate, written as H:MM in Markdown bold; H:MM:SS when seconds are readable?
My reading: **5:02**
